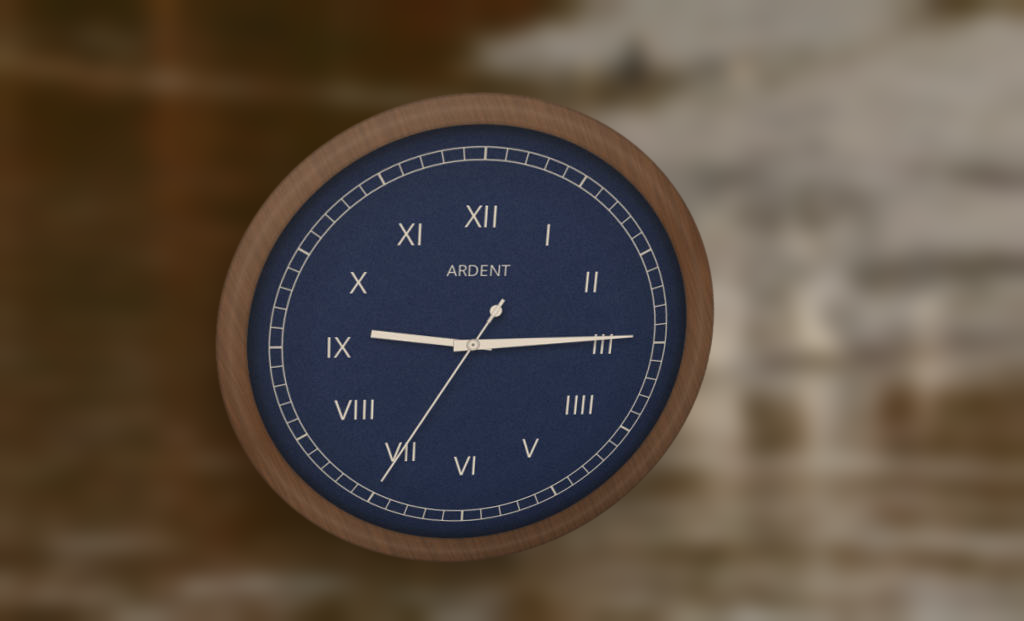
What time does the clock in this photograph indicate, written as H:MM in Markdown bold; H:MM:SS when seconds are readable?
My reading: **9:14:35**
